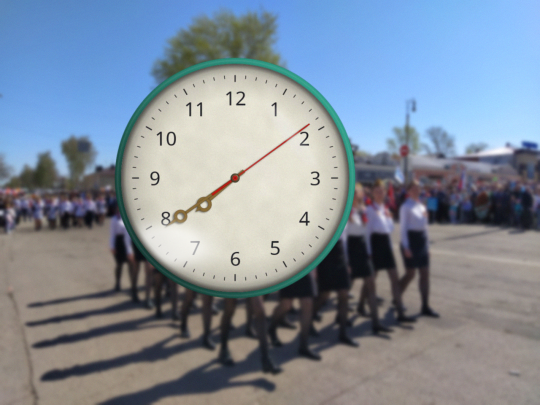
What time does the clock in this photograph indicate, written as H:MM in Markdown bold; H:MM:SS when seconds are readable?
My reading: **7:39:09**
